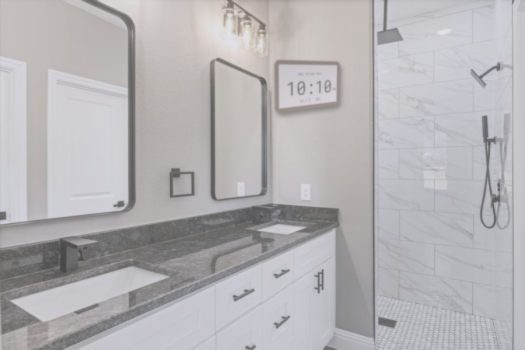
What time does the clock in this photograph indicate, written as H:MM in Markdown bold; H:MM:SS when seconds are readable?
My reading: **10:10**
